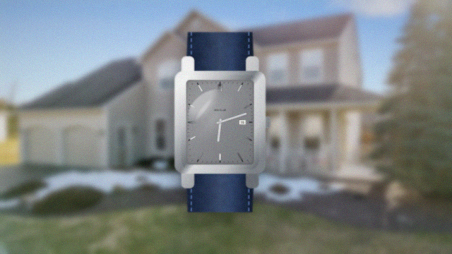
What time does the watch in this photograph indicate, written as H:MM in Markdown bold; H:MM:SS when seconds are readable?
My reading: **6:12**
